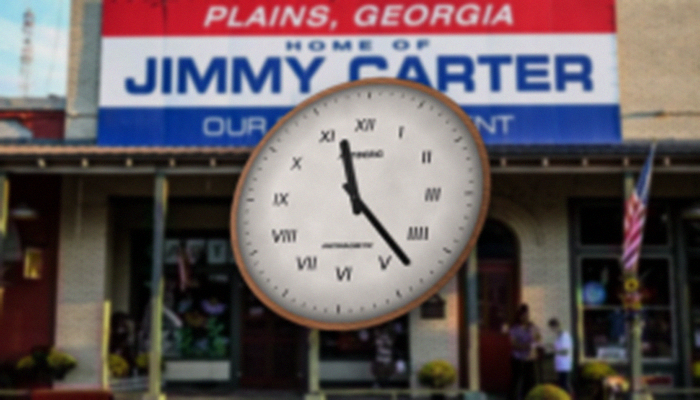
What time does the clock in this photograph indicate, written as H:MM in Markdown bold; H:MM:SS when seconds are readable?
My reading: **11:23**
